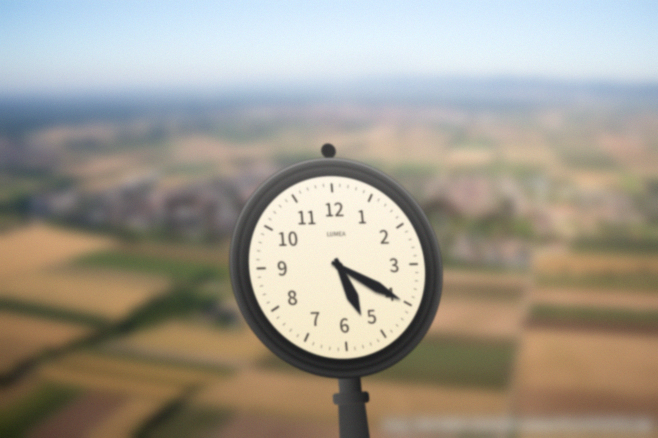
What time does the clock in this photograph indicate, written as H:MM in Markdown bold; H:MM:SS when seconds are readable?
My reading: **5:20**
